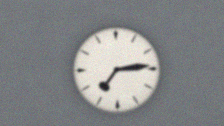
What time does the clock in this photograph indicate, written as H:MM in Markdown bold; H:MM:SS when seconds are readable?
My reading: **7:14**
